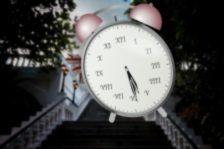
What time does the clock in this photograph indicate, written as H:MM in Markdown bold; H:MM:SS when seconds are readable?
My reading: **5:29**
